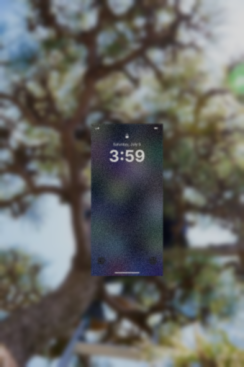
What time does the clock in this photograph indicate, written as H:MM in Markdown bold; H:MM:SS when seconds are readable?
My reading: **3:59**
